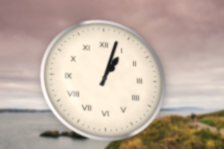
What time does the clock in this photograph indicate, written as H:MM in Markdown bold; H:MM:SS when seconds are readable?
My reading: **1:03**
